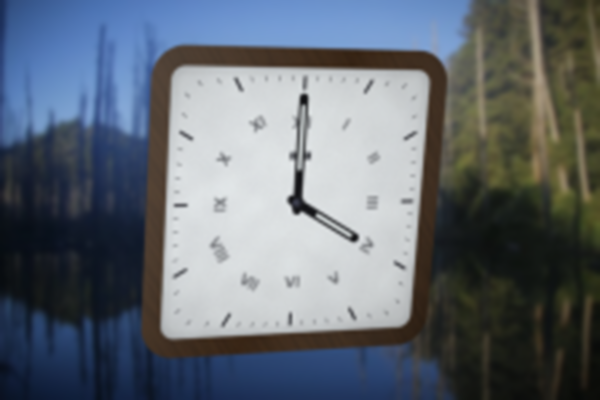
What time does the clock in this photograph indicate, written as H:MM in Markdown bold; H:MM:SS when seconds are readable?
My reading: **4:00**
